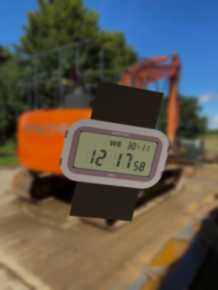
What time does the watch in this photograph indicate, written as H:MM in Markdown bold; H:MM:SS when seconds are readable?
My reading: **12:17:58**
